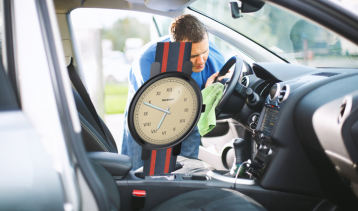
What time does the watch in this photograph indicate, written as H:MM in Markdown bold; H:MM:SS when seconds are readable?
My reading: **6:49**
